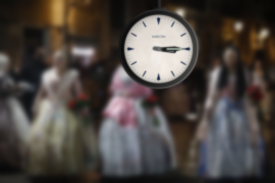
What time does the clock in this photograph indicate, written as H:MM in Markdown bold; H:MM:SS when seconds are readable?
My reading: **3:15**
